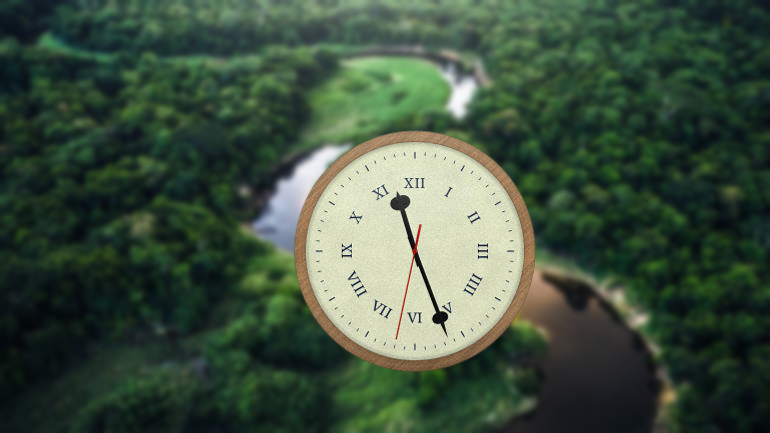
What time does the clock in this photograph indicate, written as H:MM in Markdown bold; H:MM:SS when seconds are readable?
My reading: **11:26:32**
